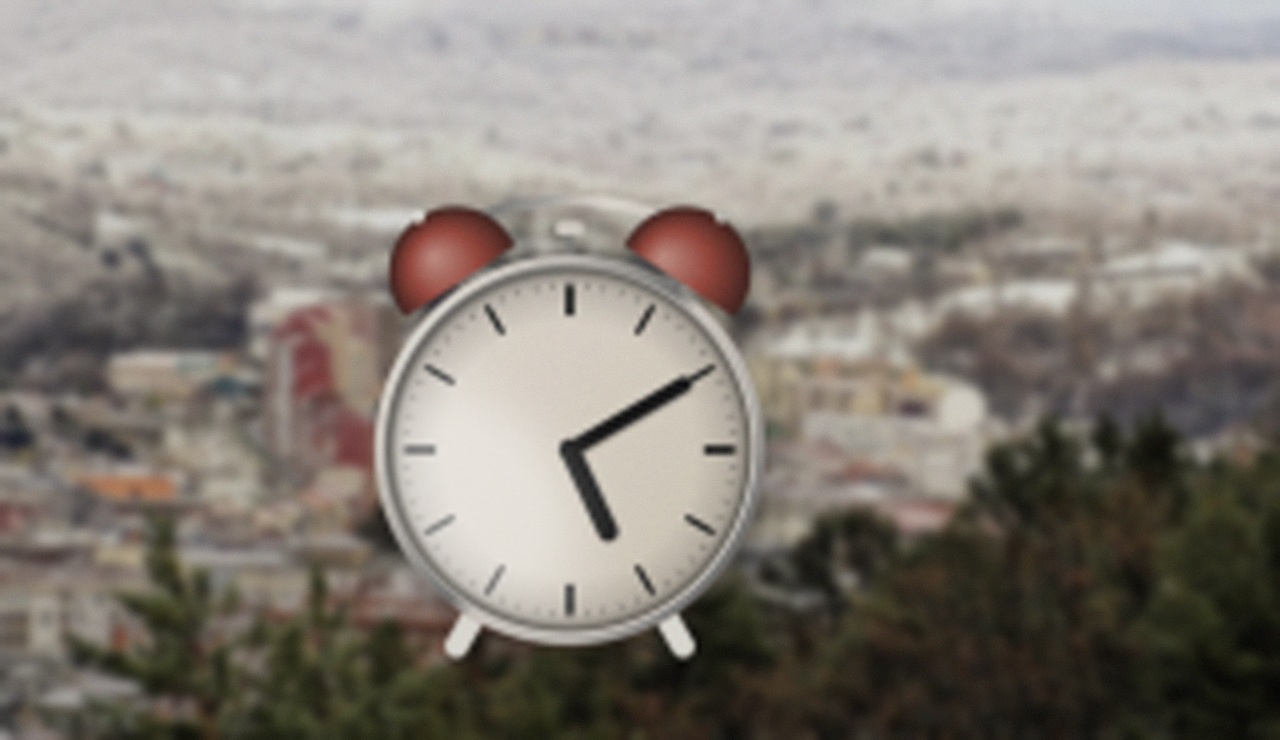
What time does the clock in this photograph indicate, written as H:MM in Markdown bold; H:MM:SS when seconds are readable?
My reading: **5:10**
